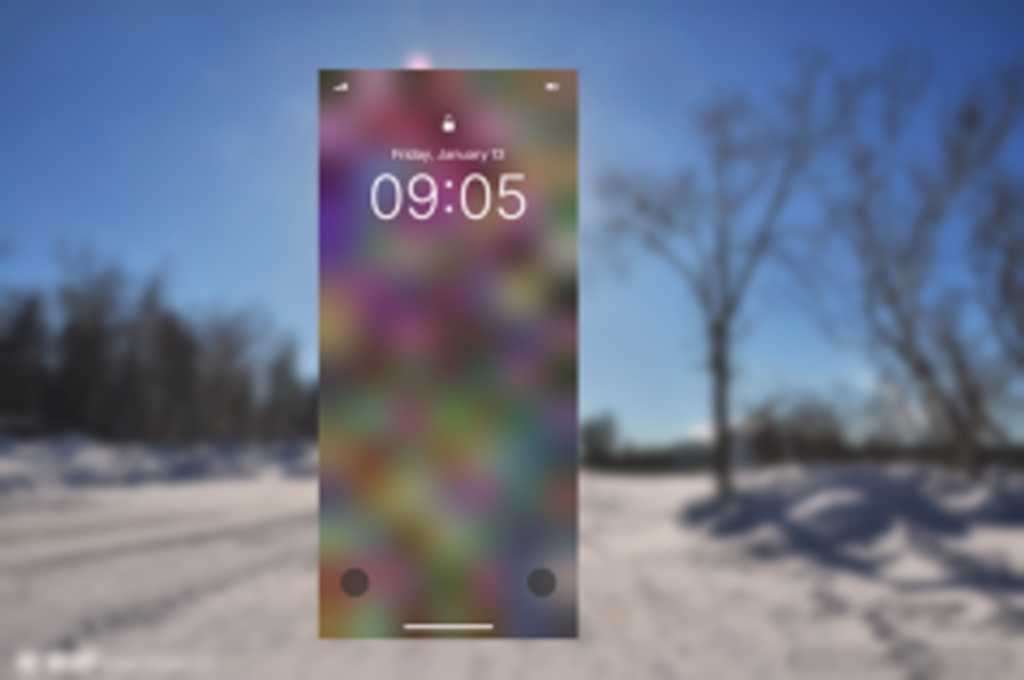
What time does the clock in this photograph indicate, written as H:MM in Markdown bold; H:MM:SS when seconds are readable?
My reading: **9:05**
